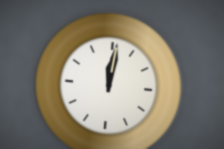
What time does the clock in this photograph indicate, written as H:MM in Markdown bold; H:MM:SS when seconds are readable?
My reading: **12:01**
